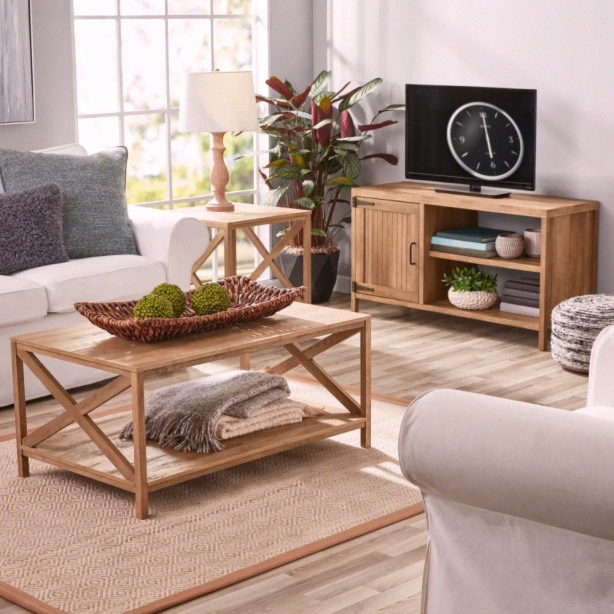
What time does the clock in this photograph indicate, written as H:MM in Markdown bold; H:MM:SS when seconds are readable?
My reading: **6:00**
